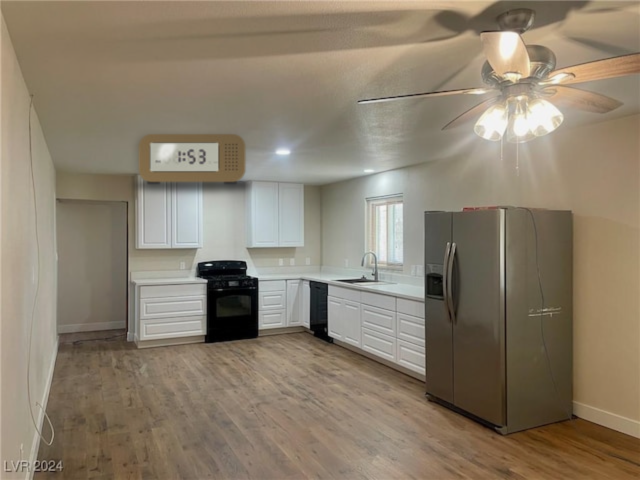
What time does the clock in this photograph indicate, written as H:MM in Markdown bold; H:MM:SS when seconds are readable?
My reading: **1:53**
